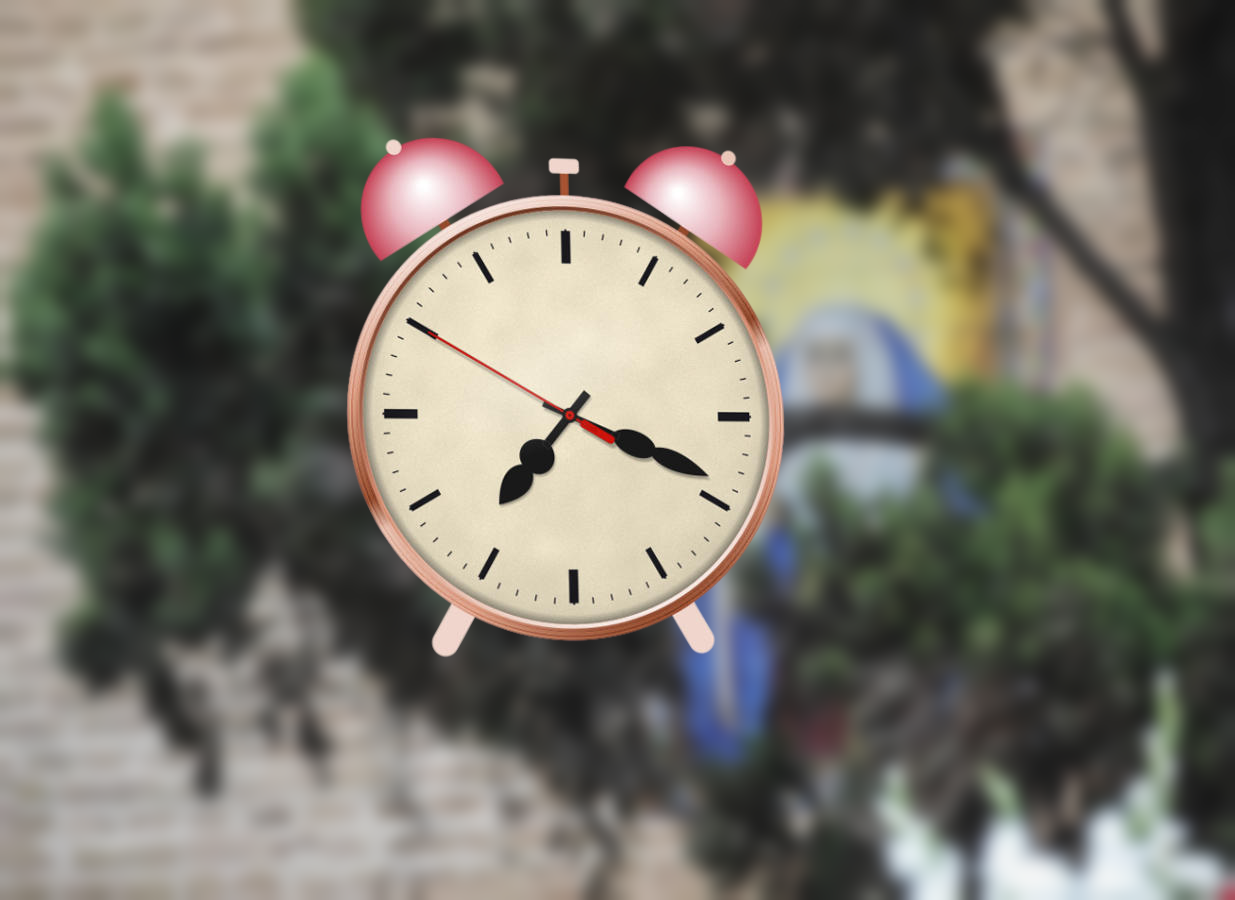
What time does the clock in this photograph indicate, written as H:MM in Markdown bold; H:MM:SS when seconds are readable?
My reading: **7:18:50**
